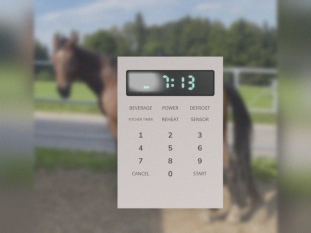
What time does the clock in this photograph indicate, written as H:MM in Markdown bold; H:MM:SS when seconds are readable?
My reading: **7:13**
